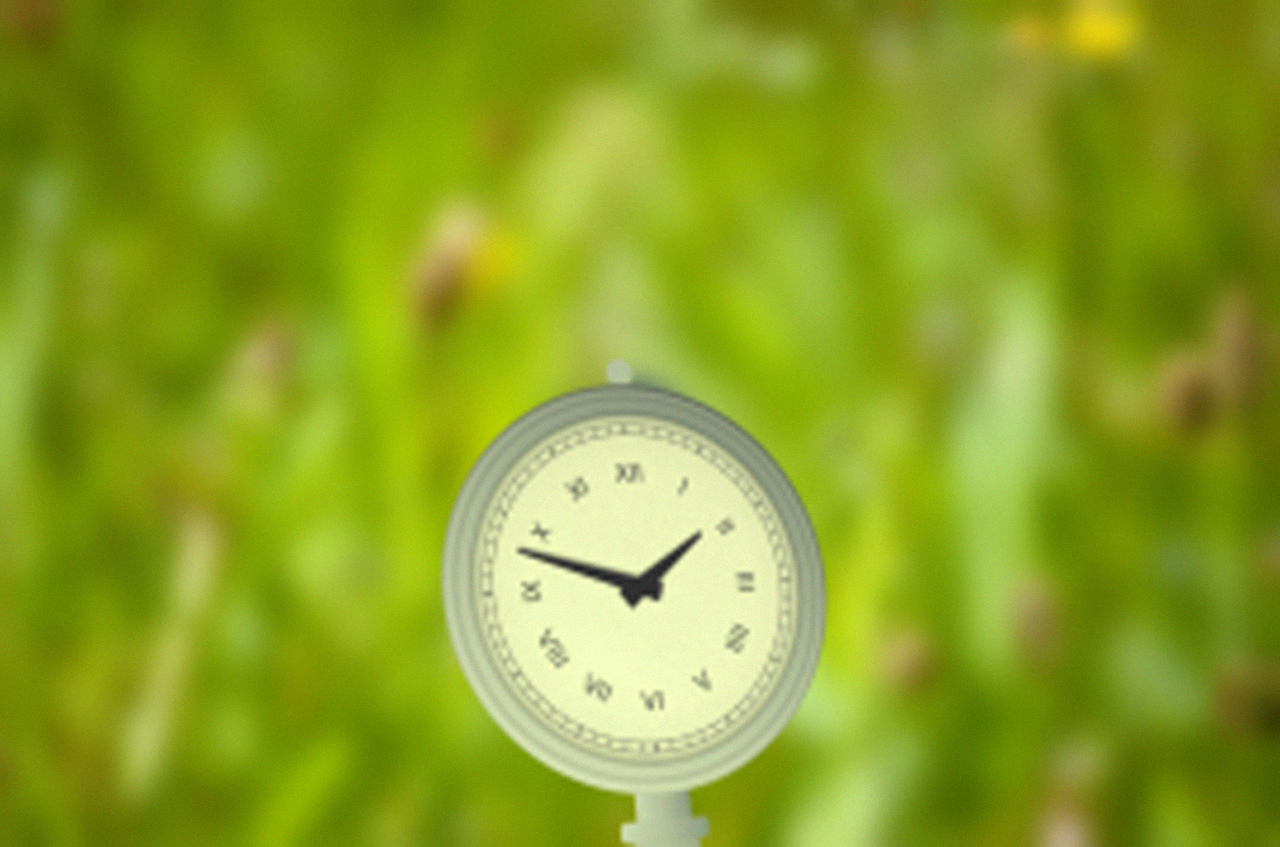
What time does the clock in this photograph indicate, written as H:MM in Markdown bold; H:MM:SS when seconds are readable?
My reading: **1:48**
